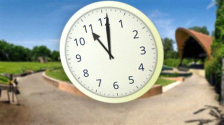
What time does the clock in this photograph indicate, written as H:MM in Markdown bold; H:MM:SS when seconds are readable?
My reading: **11:01**
